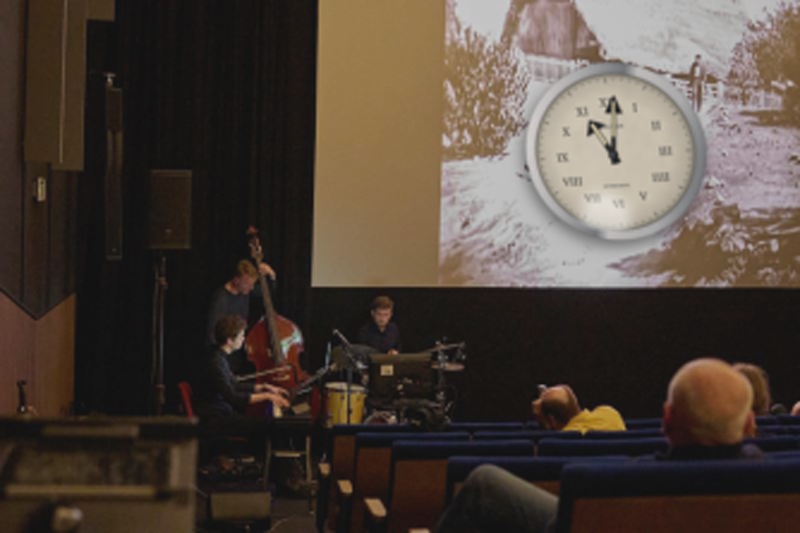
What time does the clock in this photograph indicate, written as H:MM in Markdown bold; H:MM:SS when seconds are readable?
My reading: **11:01**
